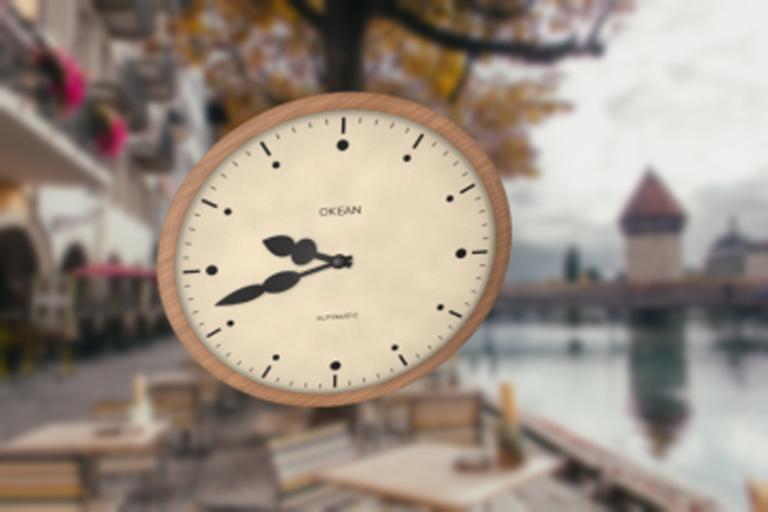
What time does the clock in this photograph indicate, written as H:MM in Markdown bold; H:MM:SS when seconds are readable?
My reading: **9:42**
